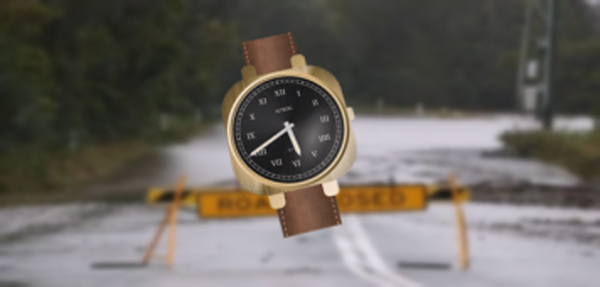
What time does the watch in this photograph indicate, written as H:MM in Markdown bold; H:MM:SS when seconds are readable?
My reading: **5:41**
